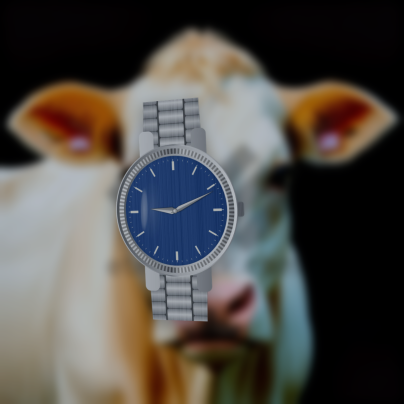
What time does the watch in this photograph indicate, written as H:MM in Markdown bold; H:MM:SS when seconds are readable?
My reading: **9:11**
